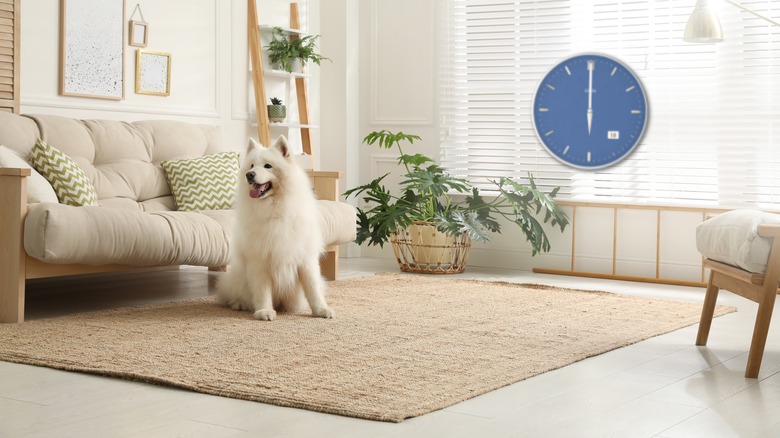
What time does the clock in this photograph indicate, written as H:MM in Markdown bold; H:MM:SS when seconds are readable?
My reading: **6:00**
